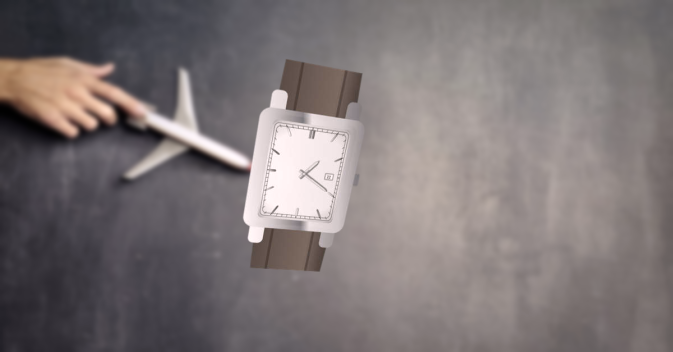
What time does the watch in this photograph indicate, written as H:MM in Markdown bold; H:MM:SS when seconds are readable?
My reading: **1:20**
